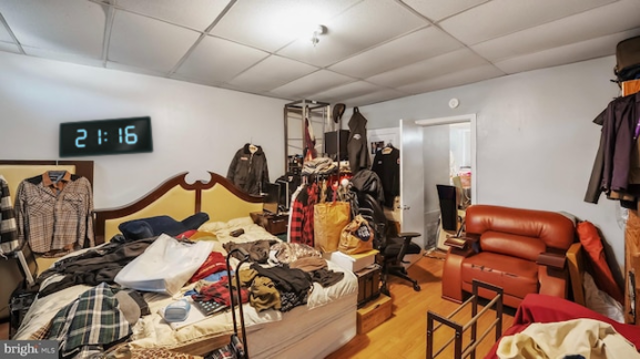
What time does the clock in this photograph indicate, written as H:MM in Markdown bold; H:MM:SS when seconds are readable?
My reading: **21:16**
